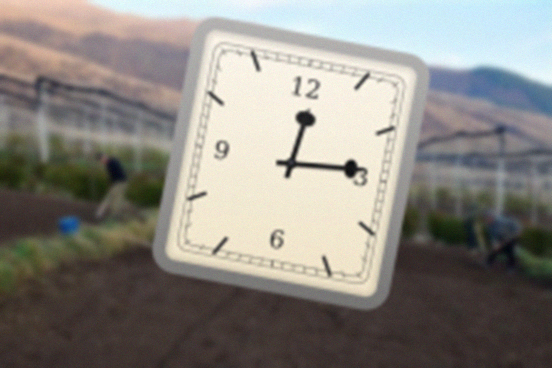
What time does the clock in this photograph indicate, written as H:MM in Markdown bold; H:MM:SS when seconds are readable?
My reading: **12:14**
